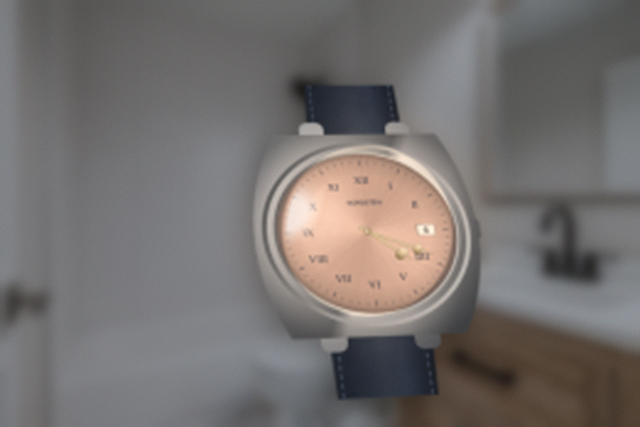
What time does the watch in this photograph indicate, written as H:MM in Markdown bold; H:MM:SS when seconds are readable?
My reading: **4:19**
